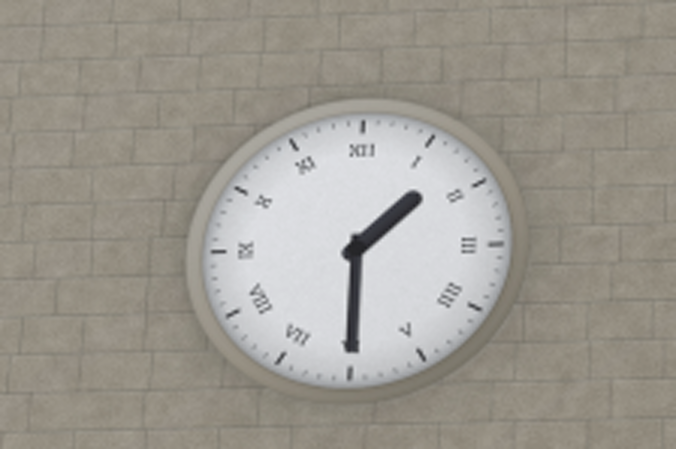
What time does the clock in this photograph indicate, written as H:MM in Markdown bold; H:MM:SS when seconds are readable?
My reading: **1:30**
